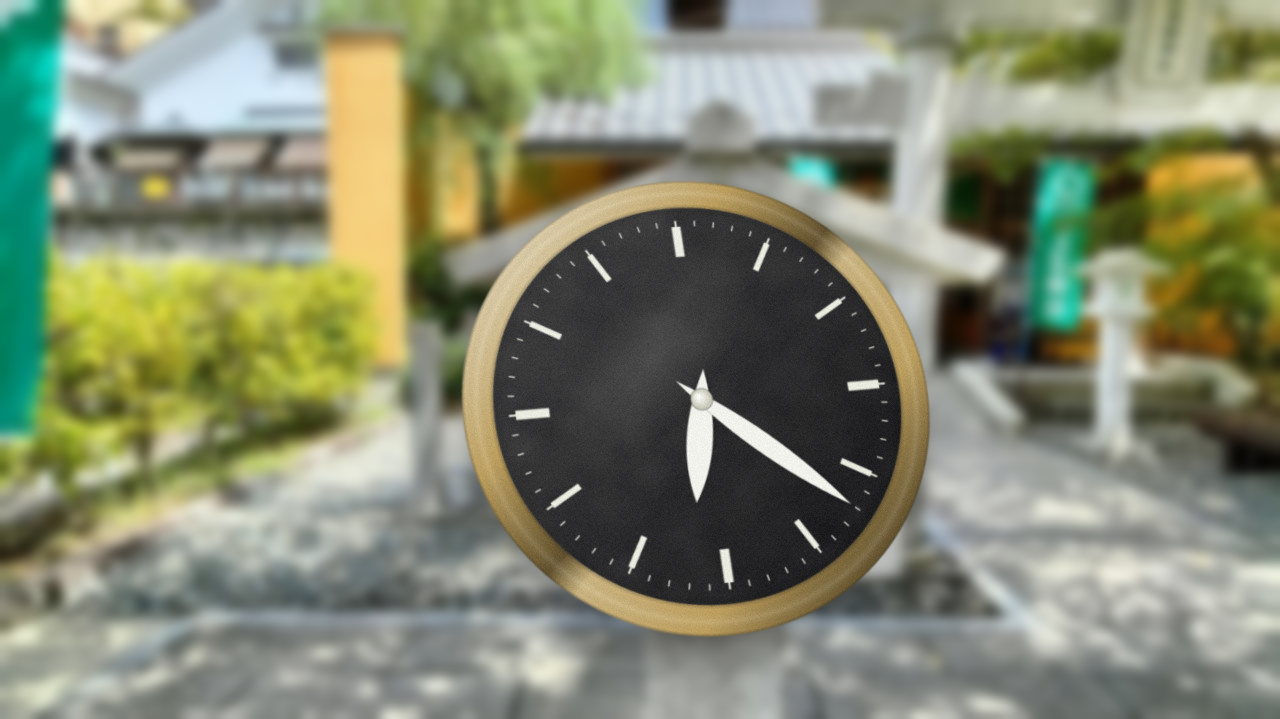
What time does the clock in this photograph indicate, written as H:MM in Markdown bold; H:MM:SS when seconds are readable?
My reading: **6:22**
